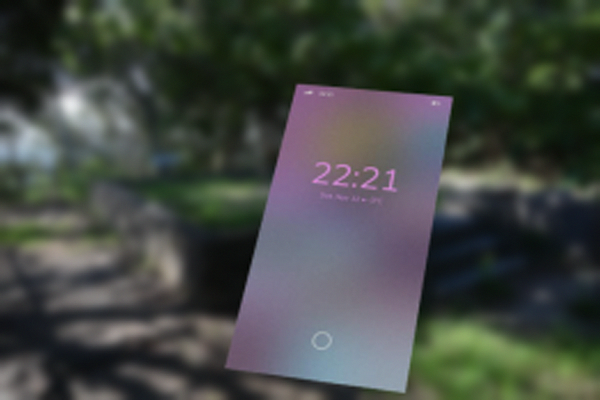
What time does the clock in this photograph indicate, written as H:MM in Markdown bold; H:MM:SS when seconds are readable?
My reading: **22:21**
